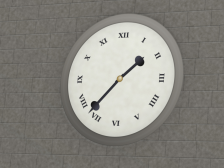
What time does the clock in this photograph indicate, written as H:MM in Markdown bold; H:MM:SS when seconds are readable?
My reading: **1:37**
